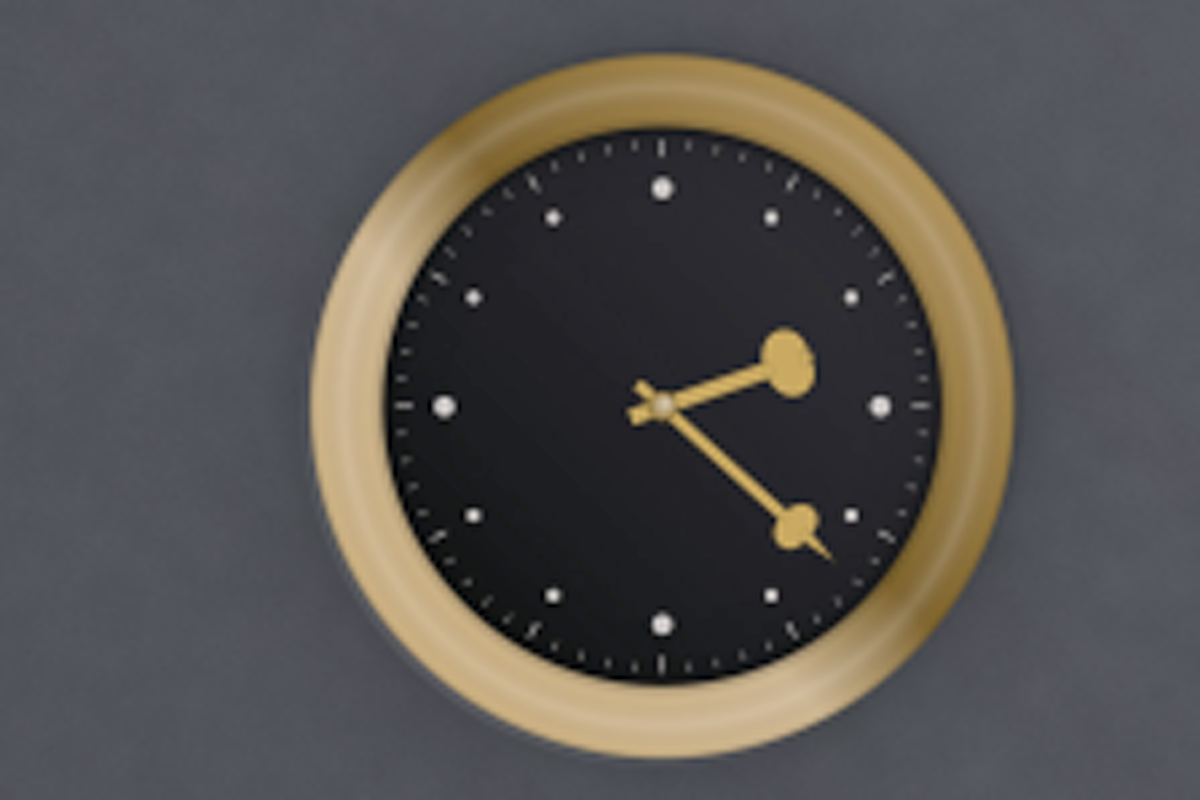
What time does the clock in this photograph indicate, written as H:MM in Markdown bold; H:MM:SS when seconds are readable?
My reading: **2:22**
